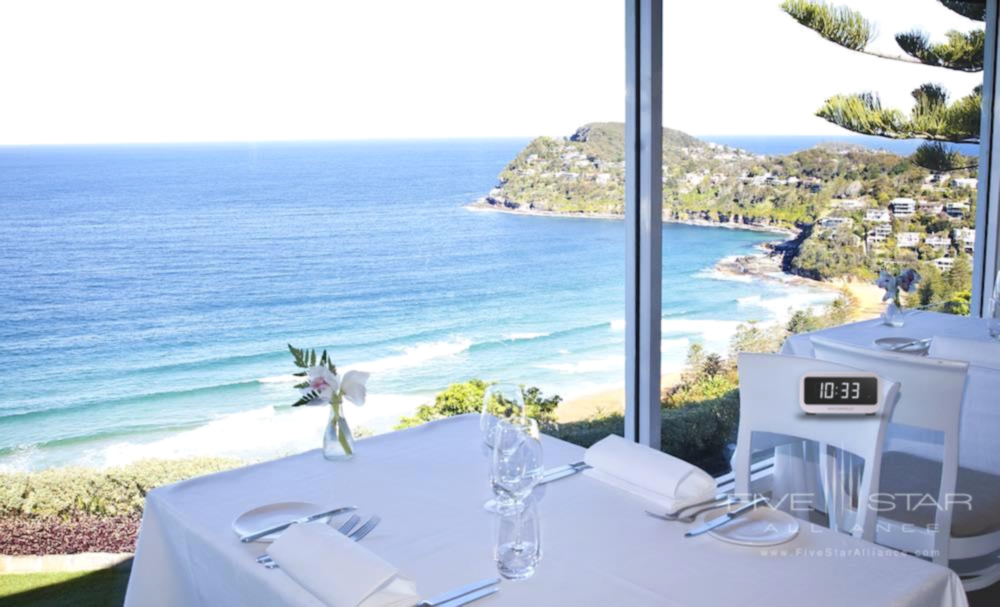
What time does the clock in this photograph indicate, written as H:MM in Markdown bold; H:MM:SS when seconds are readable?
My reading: **10:33**
